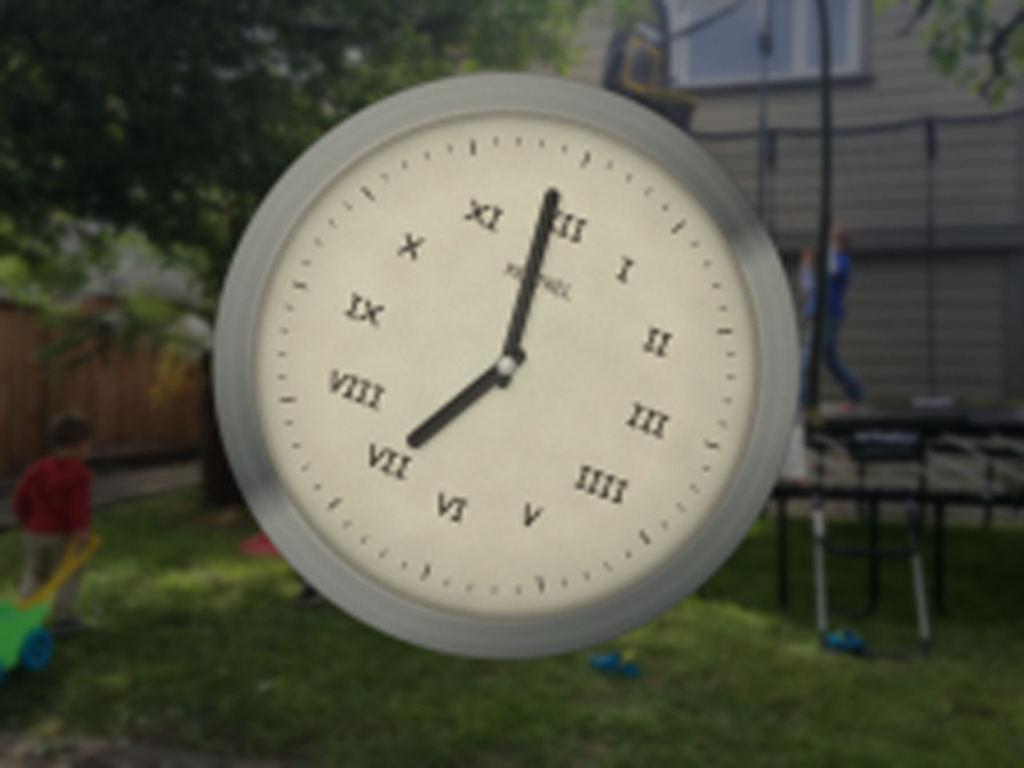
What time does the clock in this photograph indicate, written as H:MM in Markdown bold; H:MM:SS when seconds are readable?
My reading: **6:59**
